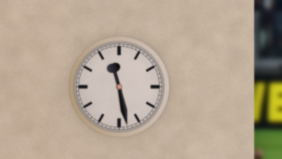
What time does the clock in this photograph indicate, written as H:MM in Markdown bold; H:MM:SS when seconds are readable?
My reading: **11:28**
